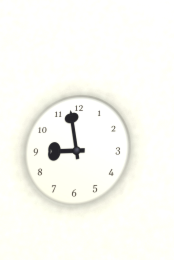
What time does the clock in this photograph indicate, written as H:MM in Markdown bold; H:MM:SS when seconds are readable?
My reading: **8:58**
